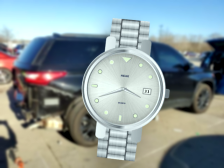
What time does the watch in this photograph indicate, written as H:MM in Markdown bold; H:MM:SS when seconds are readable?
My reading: **3:41**
